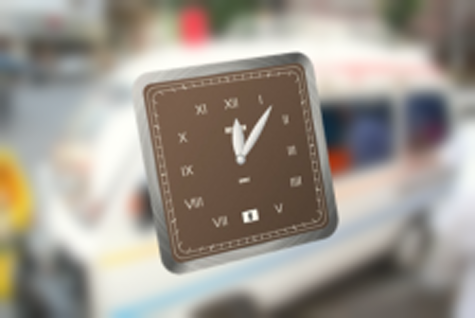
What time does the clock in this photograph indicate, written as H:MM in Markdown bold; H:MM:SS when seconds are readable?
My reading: **12:07**
